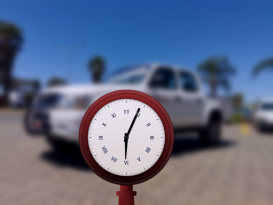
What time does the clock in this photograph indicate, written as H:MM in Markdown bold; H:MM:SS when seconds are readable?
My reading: **6:04**
